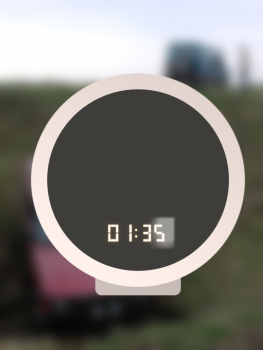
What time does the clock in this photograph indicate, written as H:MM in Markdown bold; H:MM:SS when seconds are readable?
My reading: **1:35**
